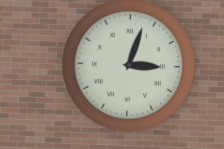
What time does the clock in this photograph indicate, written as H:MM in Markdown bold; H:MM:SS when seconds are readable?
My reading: **3:03**
